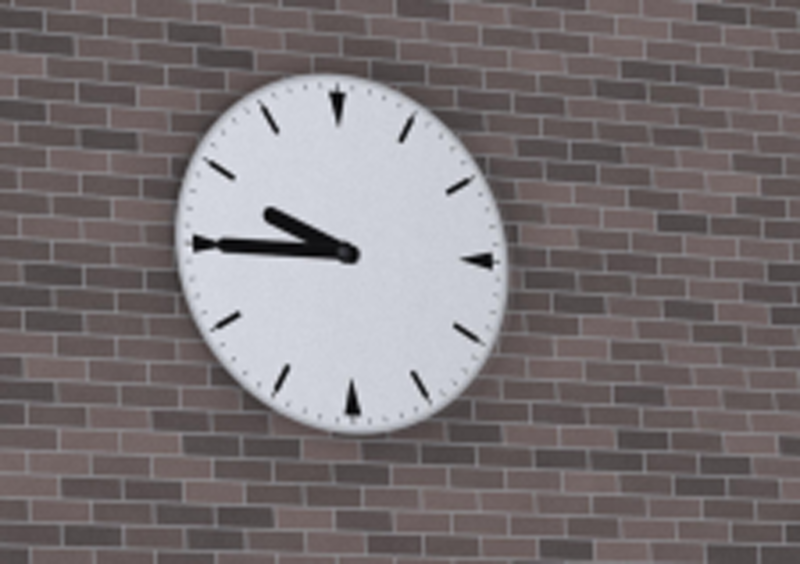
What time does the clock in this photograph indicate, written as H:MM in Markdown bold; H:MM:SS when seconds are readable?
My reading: **9:45**
